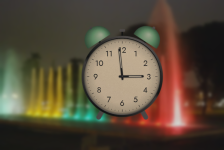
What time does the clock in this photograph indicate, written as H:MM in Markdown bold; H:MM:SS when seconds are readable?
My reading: **2:59**
